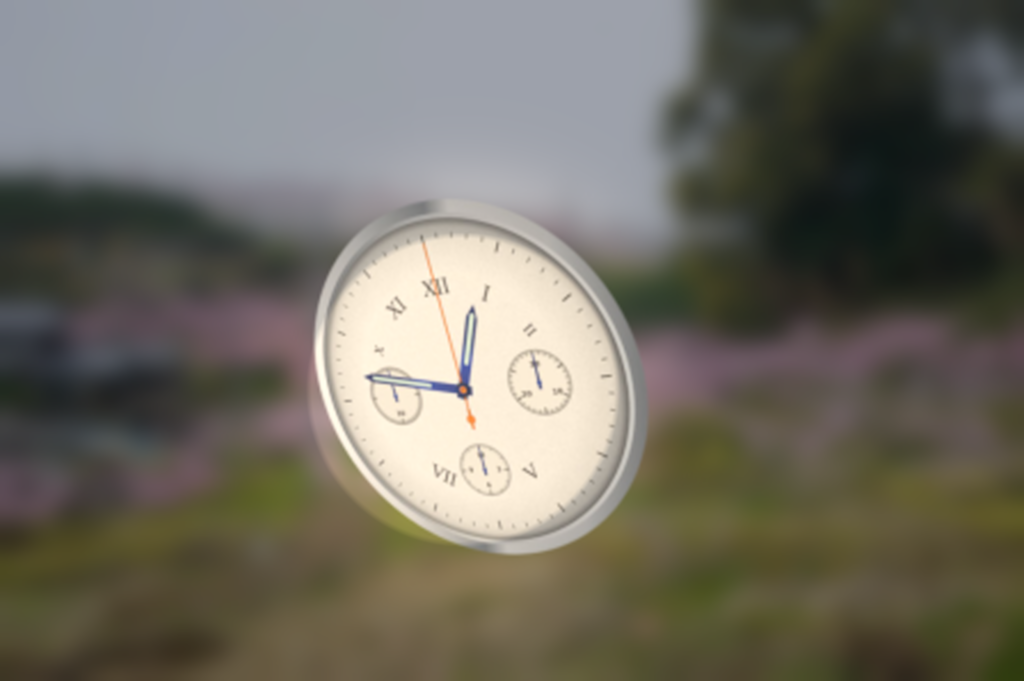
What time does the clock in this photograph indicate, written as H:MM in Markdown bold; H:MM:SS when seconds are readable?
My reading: **12:47**
